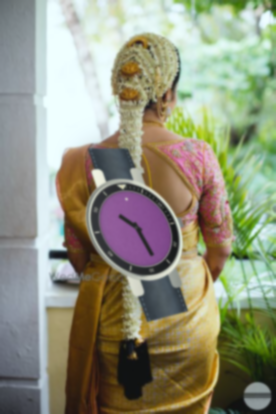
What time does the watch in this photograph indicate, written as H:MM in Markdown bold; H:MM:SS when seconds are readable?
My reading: **10:28**
